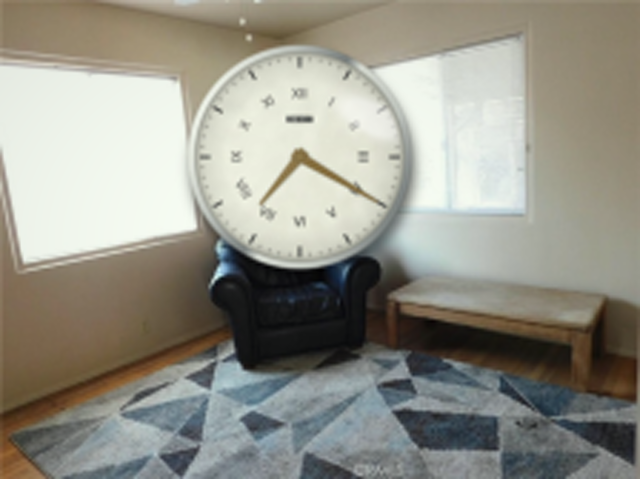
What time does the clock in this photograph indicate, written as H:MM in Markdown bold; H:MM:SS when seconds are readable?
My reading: **7:20**
